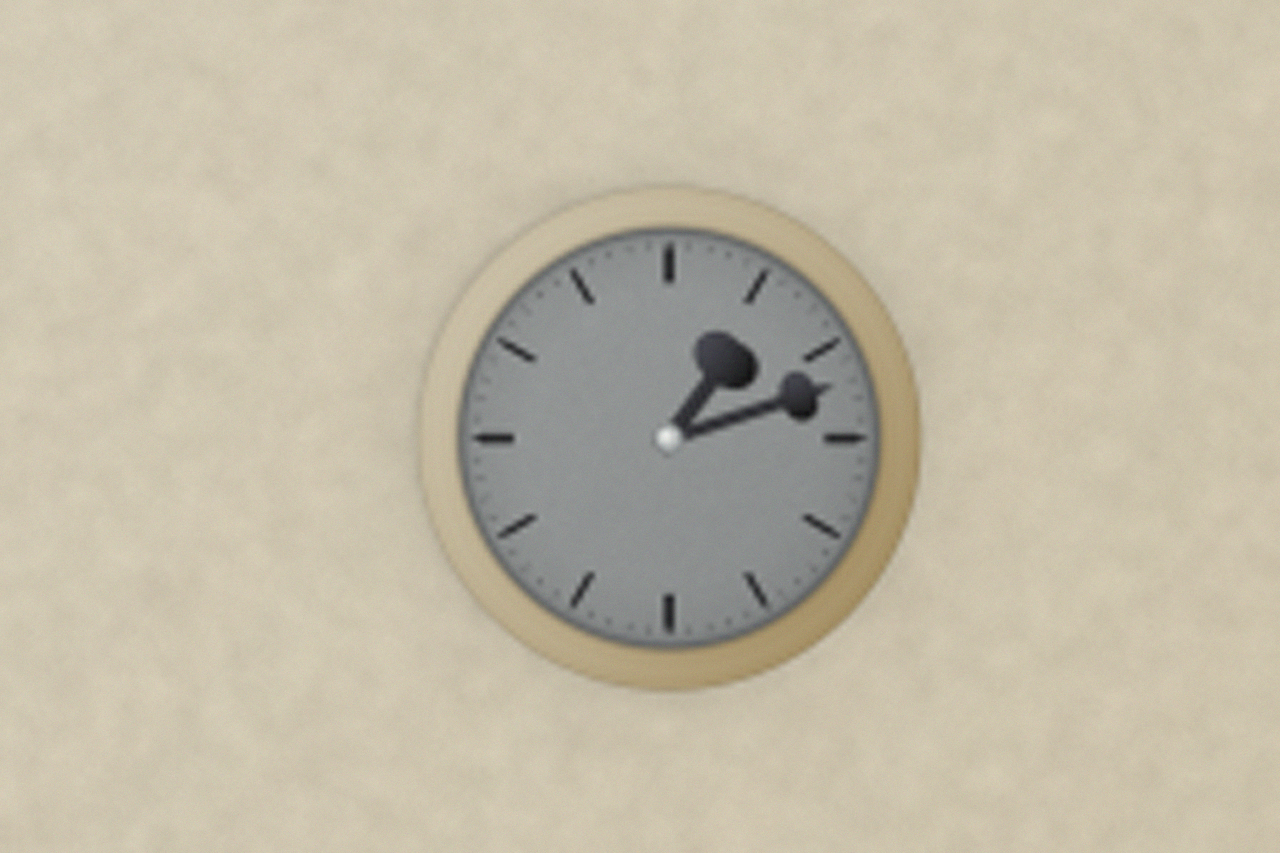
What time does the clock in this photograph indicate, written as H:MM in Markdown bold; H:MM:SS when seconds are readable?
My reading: **1:12**
